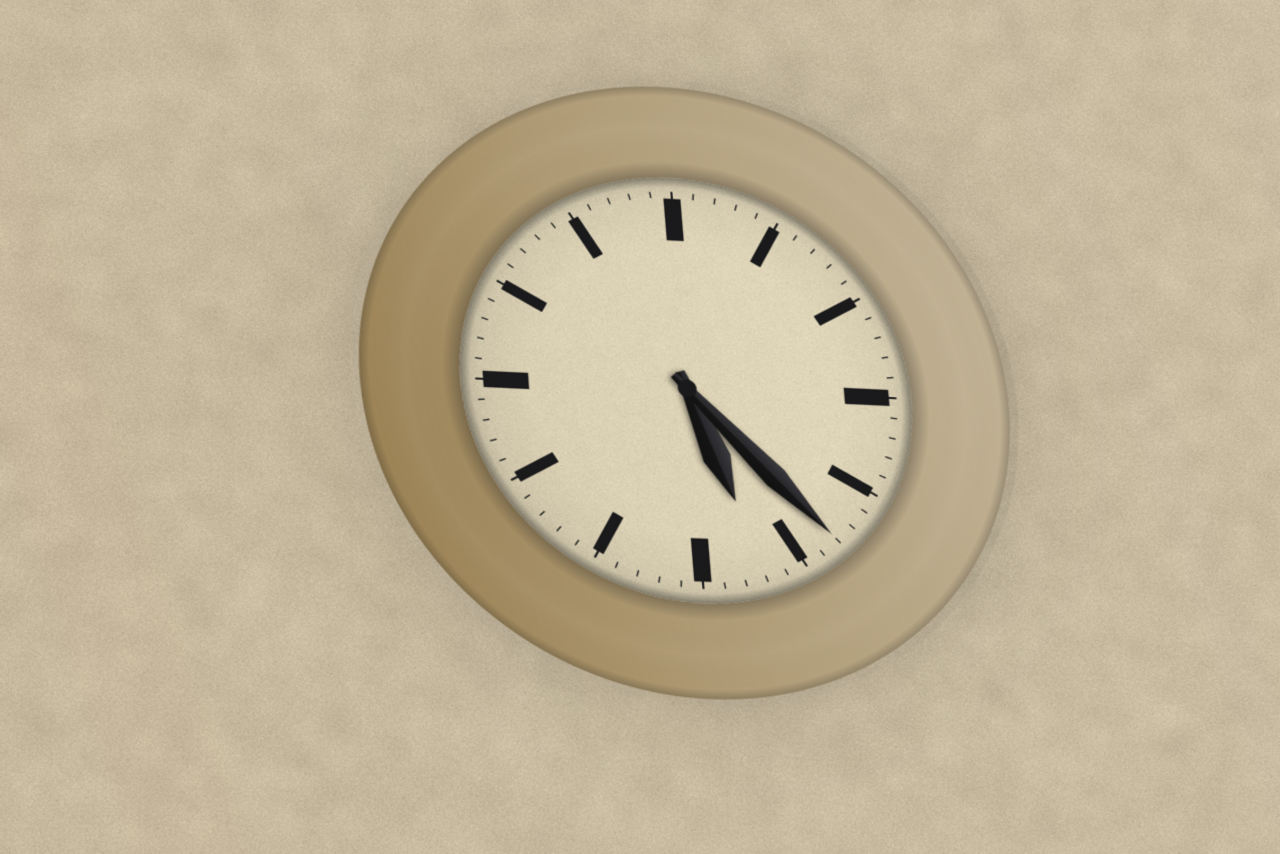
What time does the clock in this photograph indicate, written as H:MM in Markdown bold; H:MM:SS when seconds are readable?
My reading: **5:23**
